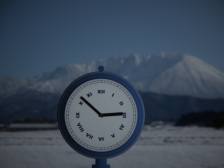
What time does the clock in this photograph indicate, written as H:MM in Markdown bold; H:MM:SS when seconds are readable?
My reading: **2:52**
